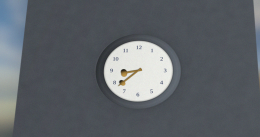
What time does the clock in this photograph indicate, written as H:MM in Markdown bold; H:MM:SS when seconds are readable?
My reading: **8:38**
